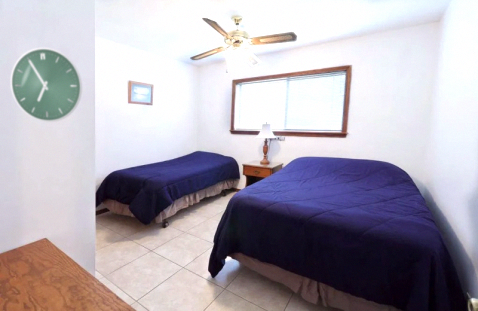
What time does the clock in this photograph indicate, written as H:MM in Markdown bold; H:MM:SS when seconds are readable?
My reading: **6:55**
